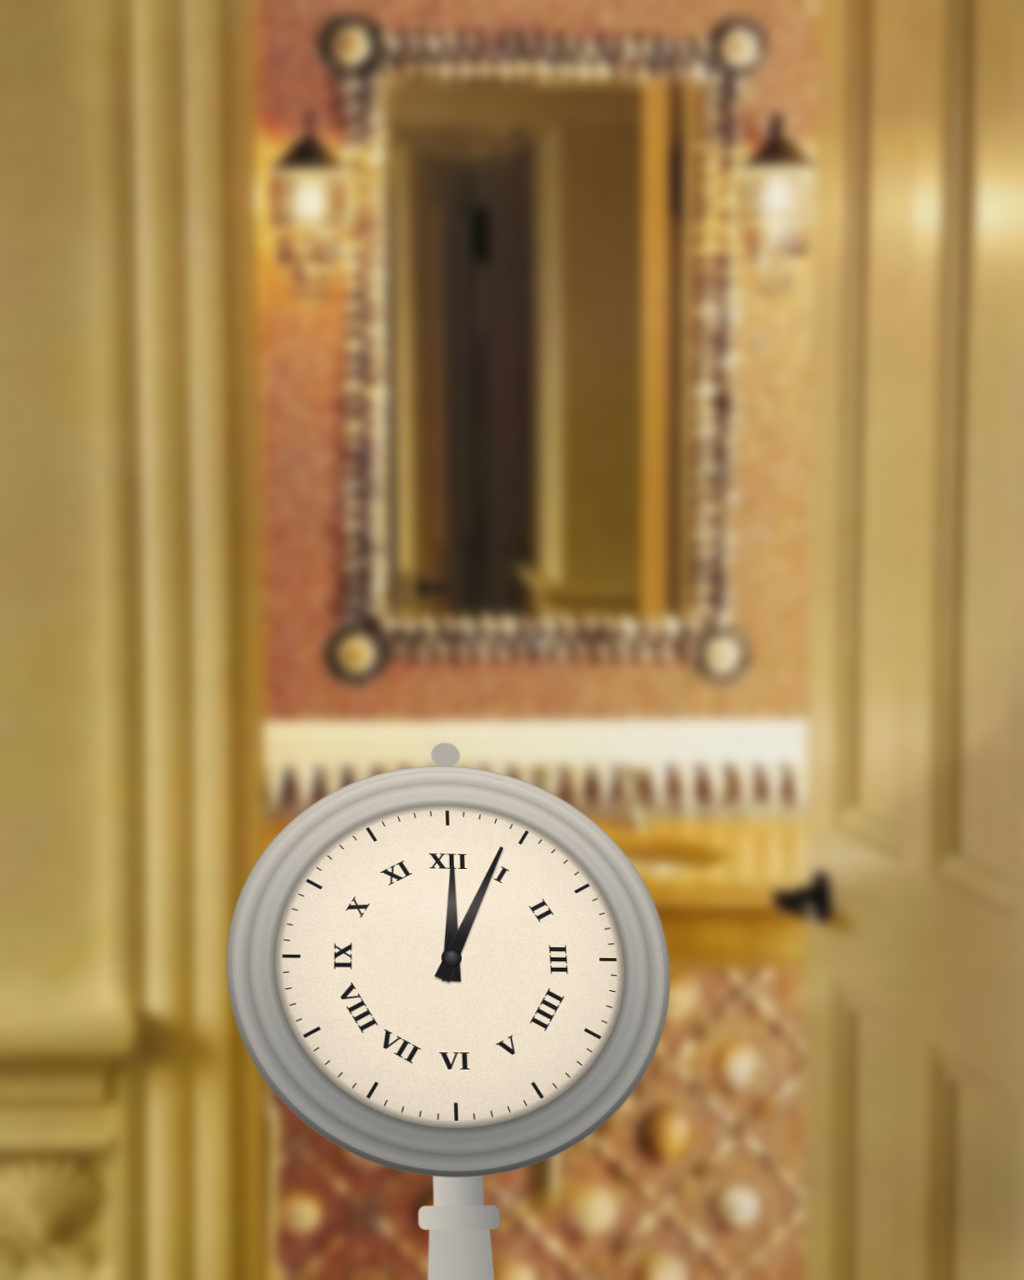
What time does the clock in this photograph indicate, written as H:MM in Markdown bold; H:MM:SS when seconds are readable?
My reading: **12:04**
